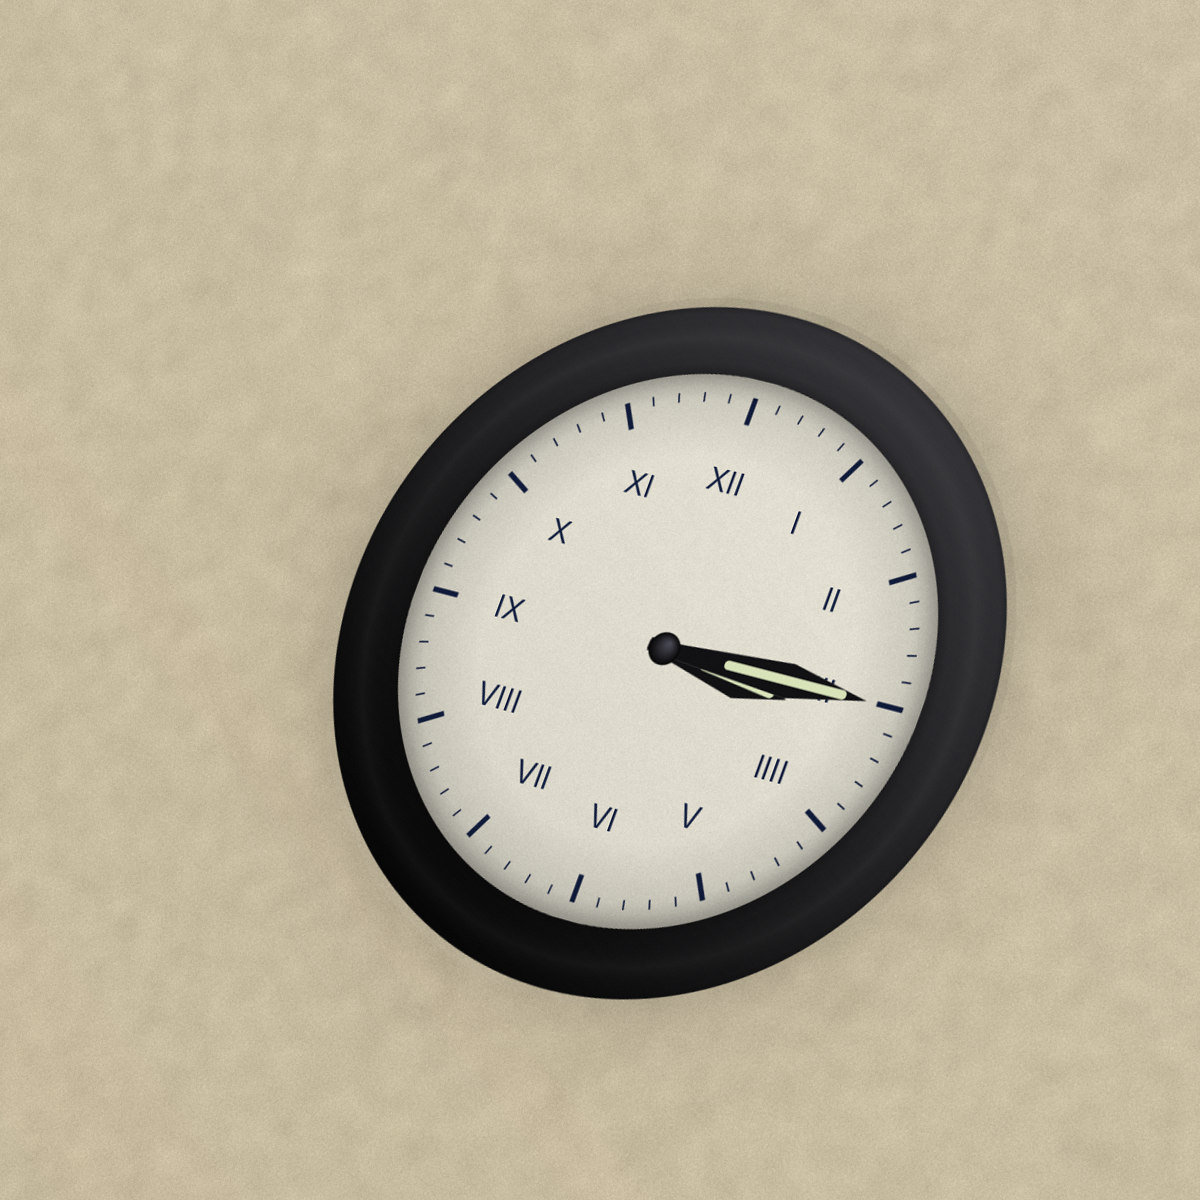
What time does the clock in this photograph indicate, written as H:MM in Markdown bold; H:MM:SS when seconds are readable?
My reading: **3:15**
